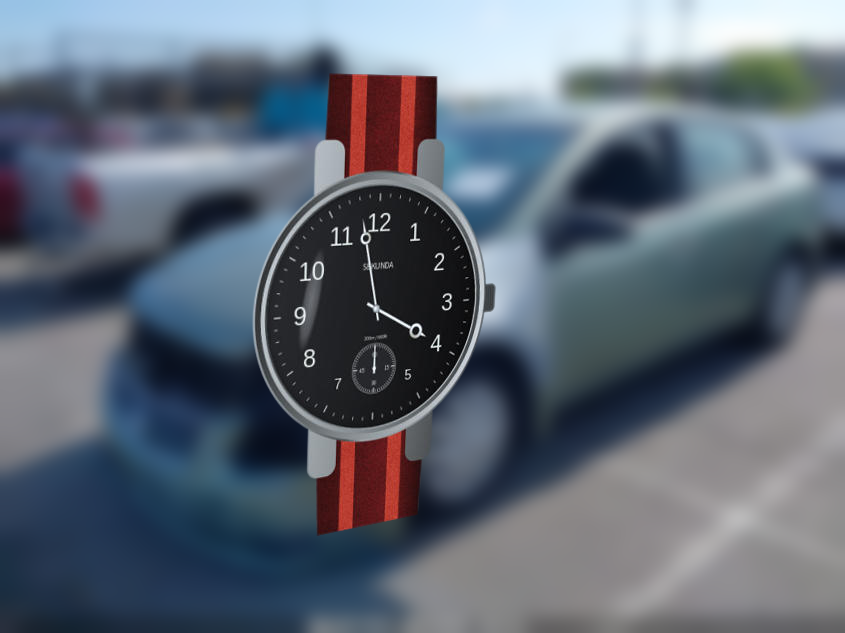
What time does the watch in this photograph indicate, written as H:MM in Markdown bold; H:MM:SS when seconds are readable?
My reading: **3:58**
